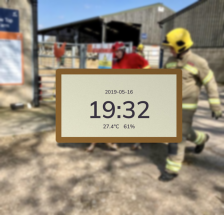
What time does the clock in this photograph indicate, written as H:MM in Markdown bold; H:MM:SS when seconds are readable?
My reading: **19:32**
